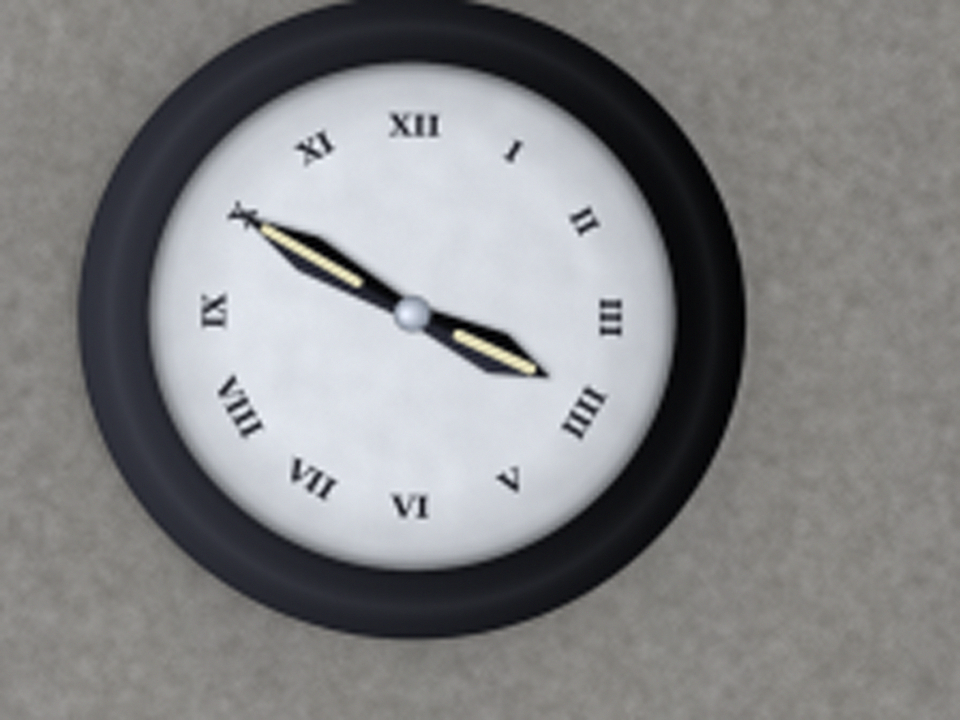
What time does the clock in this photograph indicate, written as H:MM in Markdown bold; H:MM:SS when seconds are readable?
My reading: **3:50**
